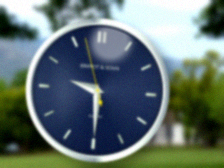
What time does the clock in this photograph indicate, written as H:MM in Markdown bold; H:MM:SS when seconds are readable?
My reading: **9:29:57**
